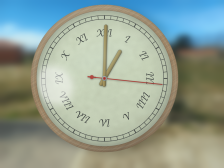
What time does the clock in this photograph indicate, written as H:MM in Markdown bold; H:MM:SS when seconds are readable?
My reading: **1:00:16**
